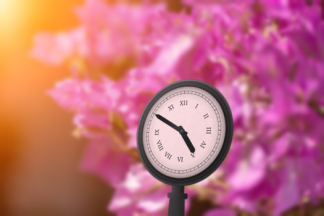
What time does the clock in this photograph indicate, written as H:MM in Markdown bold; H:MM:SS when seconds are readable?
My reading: **4:50**
